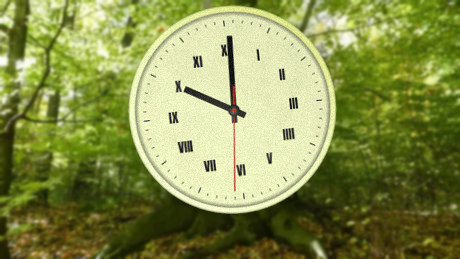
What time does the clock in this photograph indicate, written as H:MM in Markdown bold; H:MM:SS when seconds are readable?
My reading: **10:00:31**
